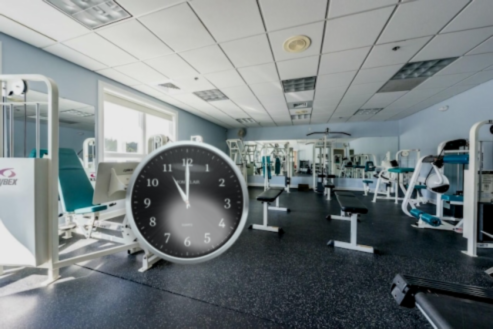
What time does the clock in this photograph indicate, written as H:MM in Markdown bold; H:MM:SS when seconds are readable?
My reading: **11:00**
